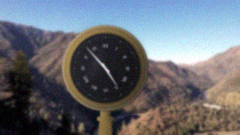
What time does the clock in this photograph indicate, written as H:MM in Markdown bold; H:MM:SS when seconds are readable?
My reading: **4:53**
